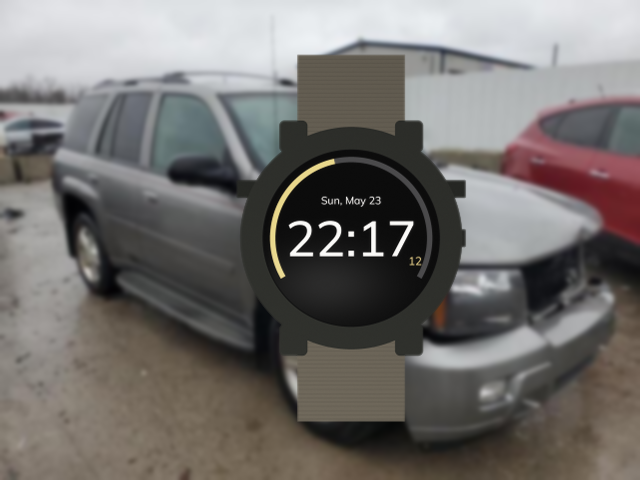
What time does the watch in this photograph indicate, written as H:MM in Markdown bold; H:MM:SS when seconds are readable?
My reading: **22:17:12**
